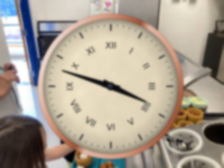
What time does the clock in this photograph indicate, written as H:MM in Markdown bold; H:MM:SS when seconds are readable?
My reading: **3:48**
